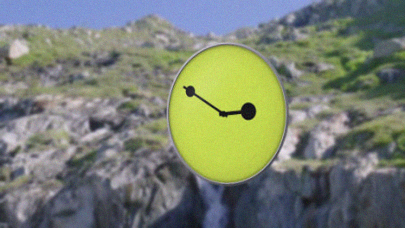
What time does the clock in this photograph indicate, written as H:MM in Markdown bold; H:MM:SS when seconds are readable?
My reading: **2:50**
